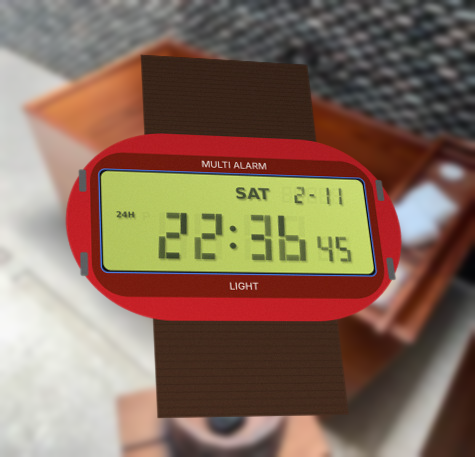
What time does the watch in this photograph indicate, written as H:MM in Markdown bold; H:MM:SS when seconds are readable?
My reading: **22:36:45**
